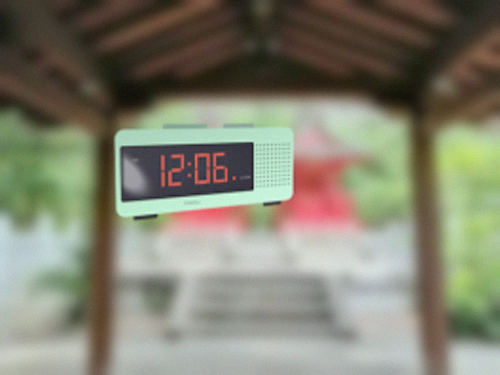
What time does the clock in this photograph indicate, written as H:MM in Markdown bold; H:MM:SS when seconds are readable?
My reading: **12:06**
